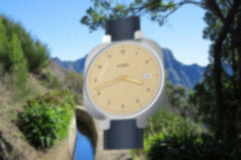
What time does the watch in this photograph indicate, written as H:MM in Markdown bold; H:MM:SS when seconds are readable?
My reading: **3:42**
